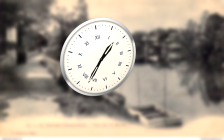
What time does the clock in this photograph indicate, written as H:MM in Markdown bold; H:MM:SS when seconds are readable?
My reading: **1:37**
